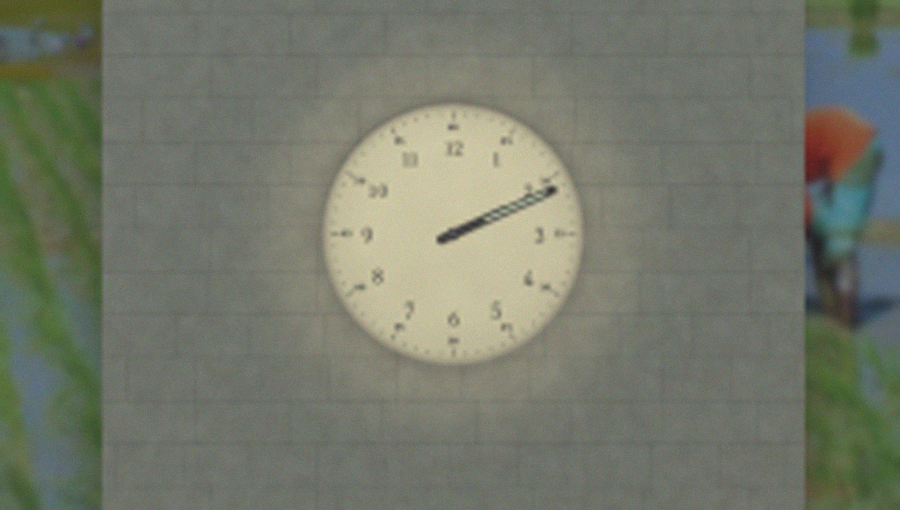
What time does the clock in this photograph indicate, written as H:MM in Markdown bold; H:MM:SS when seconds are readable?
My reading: **2:11**
